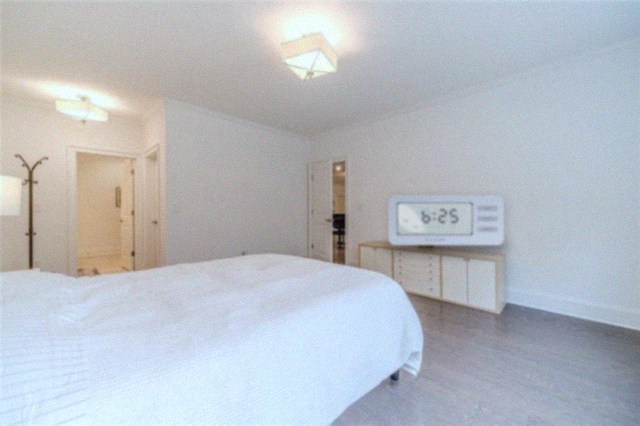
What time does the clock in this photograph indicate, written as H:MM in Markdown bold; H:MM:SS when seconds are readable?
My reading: **6:25**
